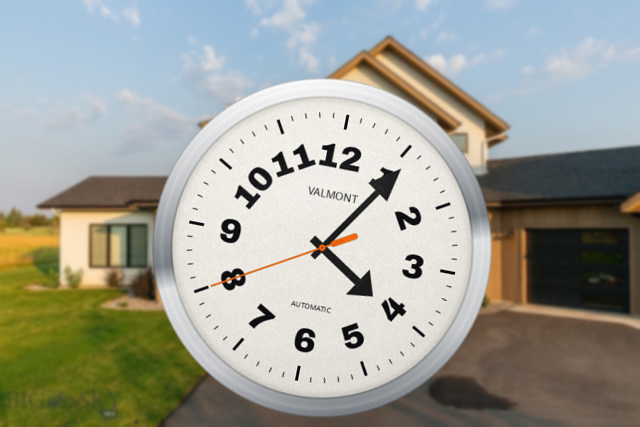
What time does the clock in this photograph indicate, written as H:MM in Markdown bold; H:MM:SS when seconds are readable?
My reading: **4:05:40**
